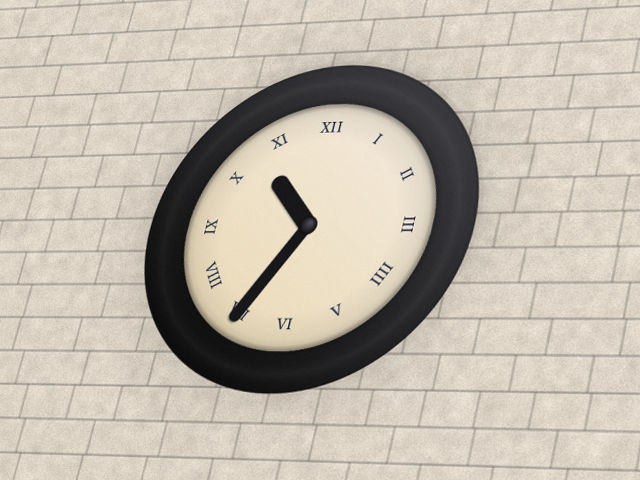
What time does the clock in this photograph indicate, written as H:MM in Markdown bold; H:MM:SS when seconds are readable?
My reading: **10:35**
